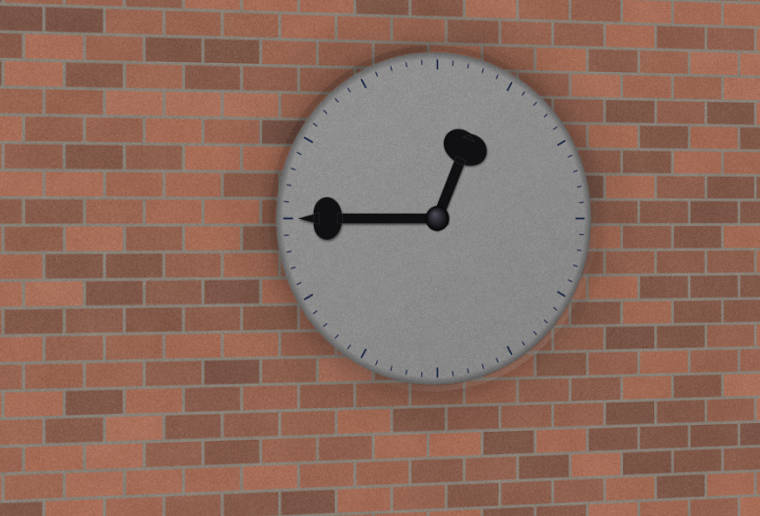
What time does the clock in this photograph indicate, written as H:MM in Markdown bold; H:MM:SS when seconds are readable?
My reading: **12:45**
